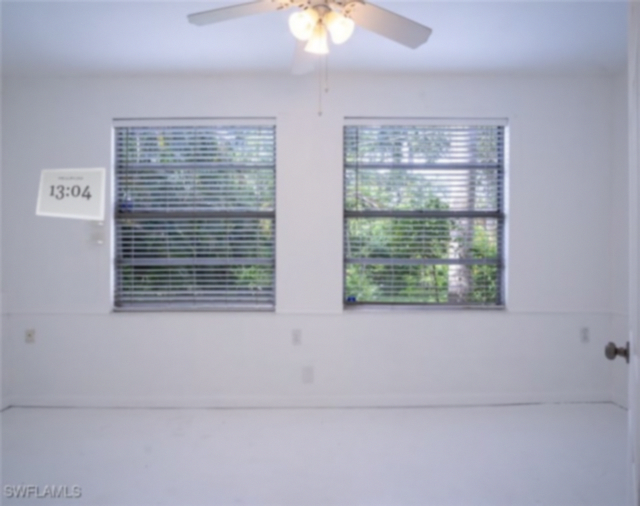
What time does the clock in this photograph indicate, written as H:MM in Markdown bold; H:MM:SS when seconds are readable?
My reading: **13:04**
